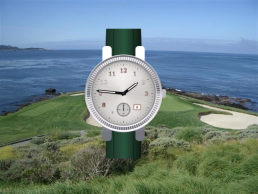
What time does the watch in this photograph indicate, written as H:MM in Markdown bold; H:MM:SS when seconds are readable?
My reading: **1:46**
